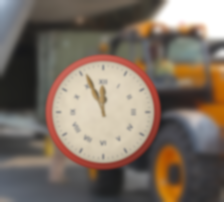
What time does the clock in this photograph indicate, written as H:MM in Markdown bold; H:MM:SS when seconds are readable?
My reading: **11:56**
